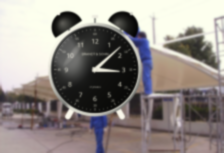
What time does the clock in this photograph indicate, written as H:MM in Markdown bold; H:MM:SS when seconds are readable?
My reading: **3:08**
